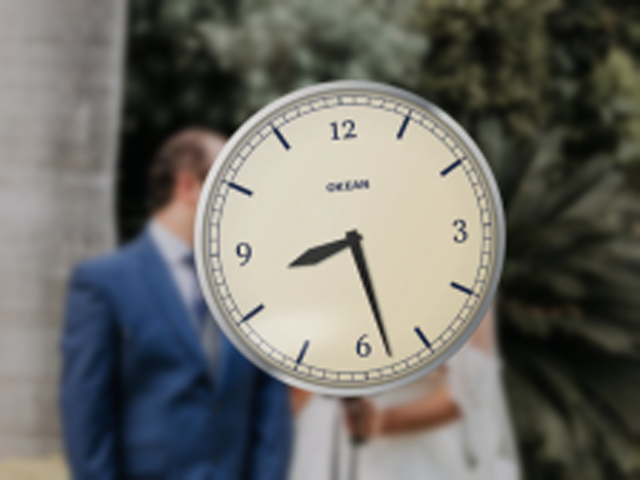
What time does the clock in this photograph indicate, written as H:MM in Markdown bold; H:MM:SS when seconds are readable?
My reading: **8:28**
